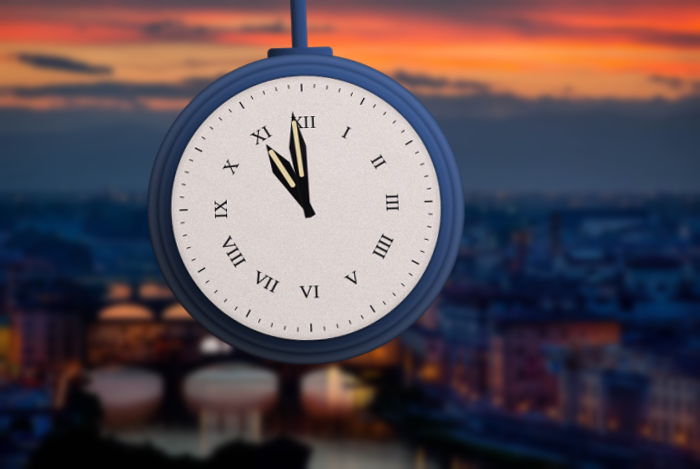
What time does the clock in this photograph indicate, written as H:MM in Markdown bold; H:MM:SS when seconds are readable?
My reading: **10:59**
